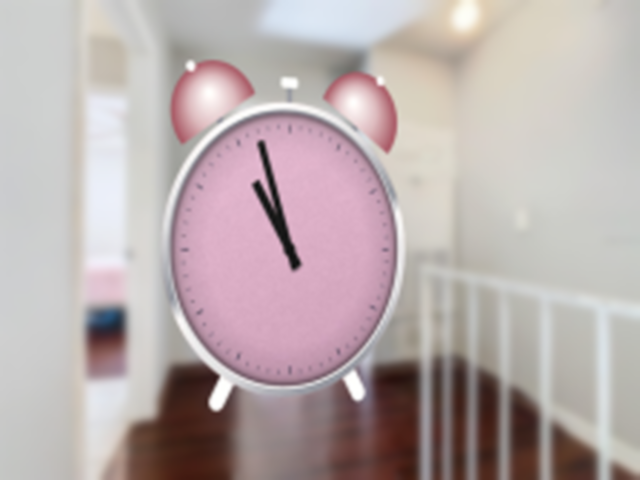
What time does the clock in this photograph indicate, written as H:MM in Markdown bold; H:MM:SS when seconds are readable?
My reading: **10:57**
